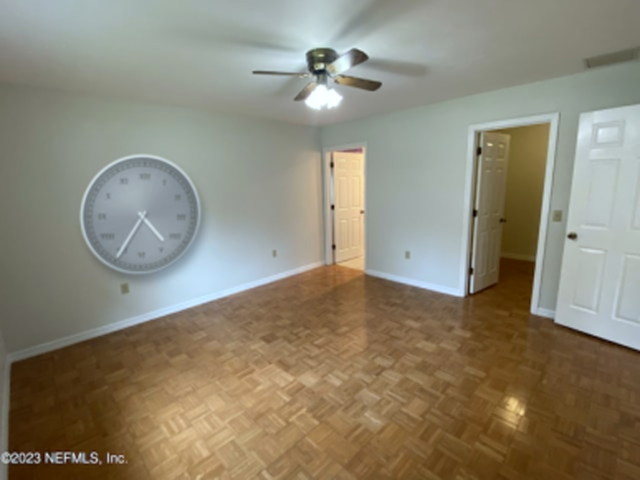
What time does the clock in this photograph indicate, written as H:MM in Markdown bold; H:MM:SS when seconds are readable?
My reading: **4:35**
